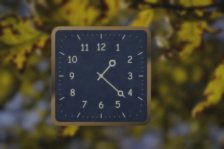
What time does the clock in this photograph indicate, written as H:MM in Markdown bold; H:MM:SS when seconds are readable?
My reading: **1:22**
